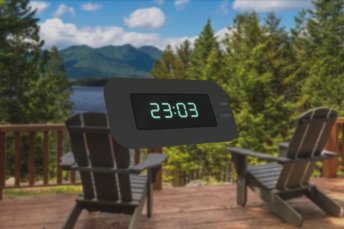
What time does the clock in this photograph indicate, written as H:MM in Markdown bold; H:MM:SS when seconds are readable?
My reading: **23:03**
